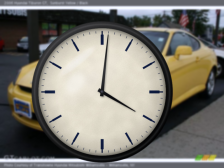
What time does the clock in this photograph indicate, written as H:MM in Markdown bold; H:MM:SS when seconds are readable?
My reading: **4:01**
